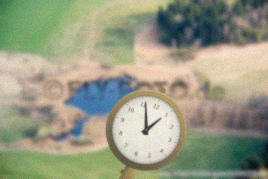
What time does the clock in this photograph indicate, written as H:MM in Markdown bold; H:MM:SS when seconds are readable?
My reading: **12:56**
